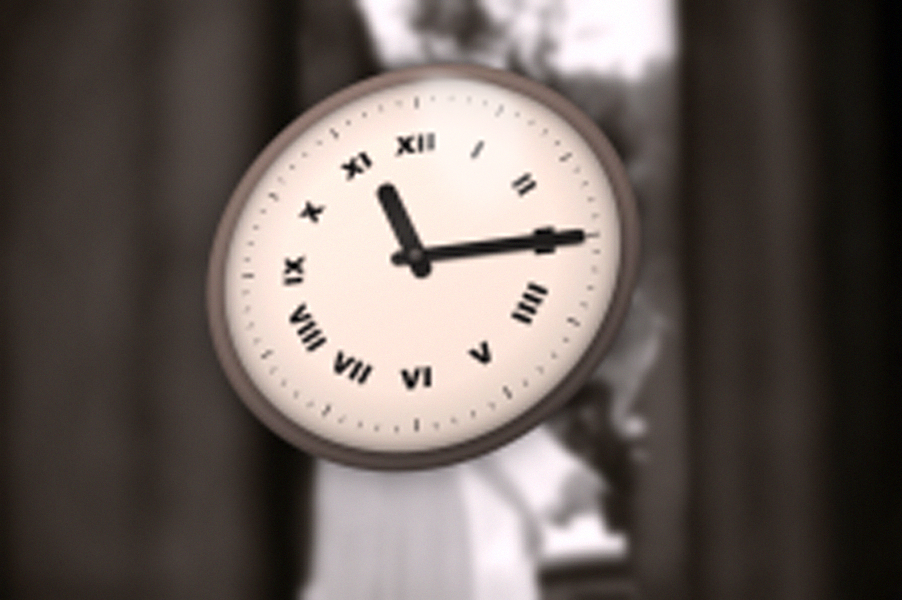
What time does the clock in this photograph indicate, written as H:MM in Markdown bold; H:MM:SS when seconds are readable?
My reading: **11:15**
